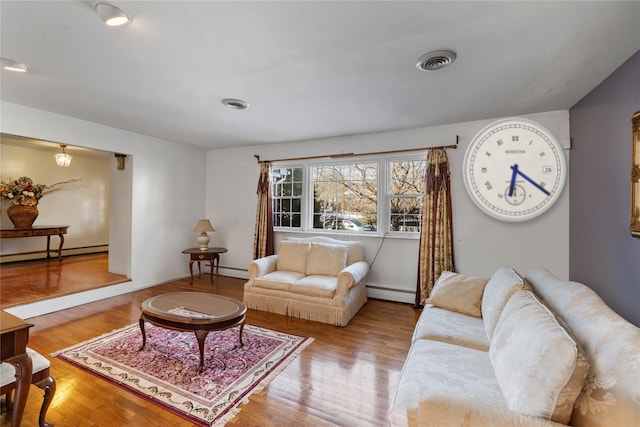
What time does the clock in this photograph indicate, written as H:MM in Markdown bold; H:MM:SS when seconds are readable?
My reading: **6:21**
